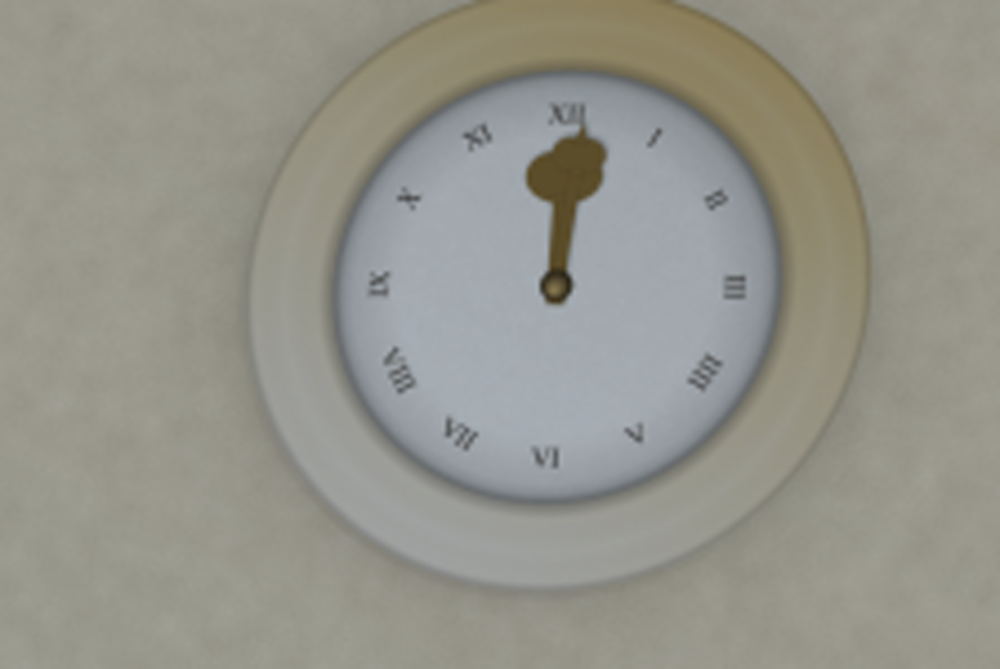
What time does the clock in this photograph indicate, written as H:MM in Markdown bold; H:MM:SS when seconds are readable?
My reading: **12:01**
